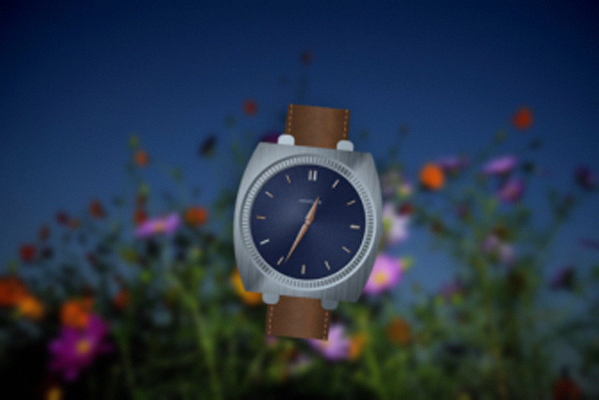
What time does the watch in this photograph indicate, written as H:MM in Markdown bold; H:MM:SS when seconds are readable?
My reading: **12:34**
